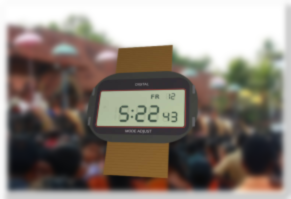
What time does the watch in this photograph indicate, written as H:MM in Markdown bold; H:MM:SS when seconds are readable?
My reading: **5:22:43**
